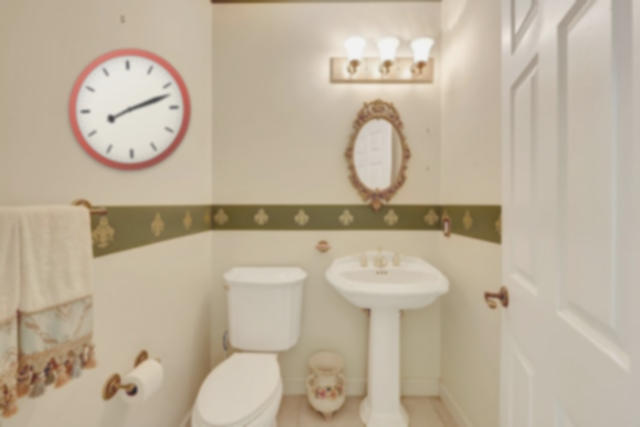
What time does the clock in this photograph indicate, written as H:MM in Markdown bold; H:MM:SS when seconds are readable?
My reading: **8:12**
